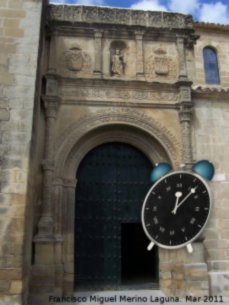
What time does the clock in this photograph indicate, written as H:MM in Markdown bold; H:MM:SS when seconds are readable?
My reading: **12:07**
